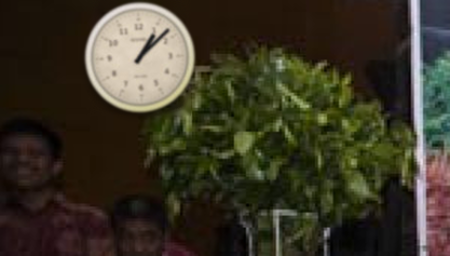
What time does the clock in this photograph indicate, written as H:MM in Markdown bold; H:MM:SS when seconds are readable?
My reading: **1:08**
